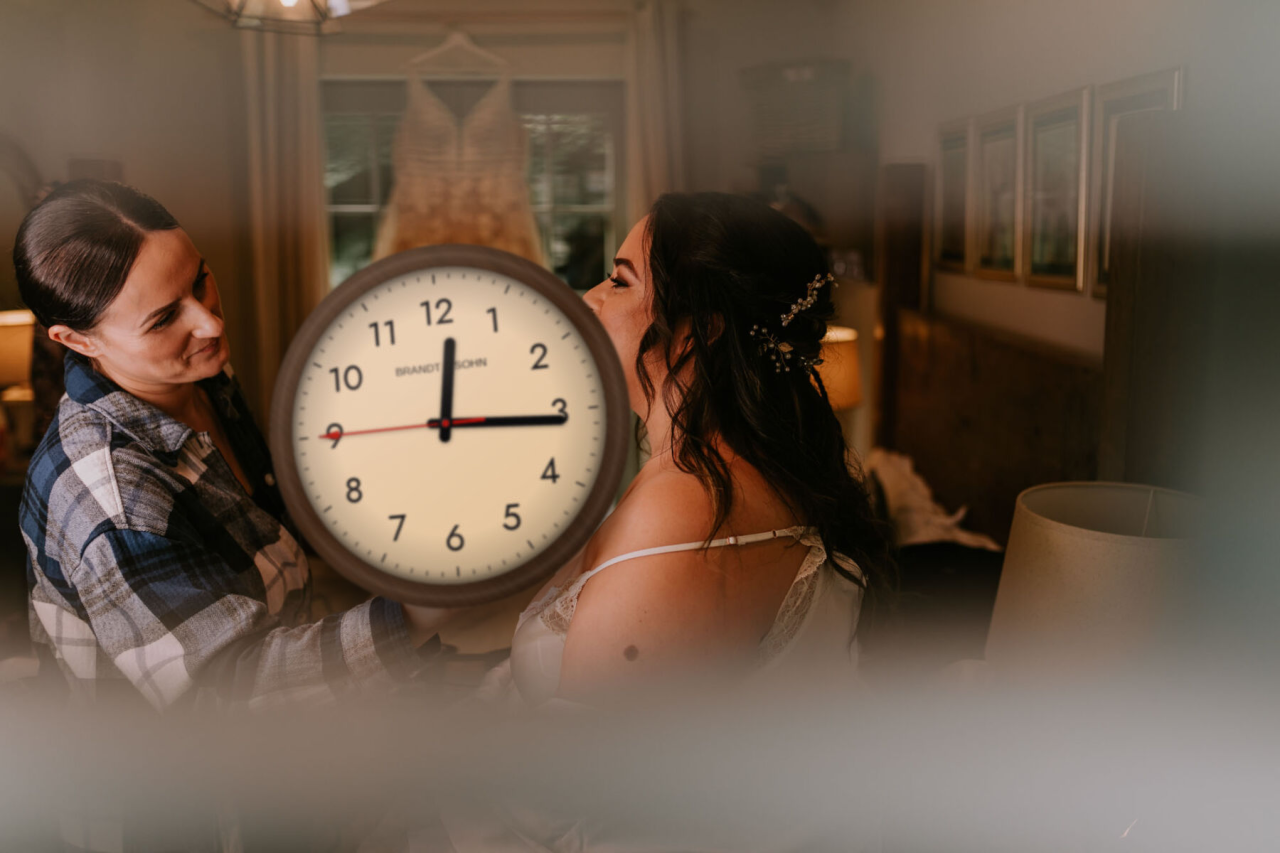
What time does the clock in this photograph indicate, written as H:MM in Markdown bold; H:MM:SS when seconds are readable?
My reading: **12:15:45**
